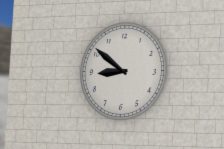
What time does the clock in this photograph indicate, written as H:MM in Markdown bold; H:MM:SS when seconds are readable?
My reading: **8:51**
